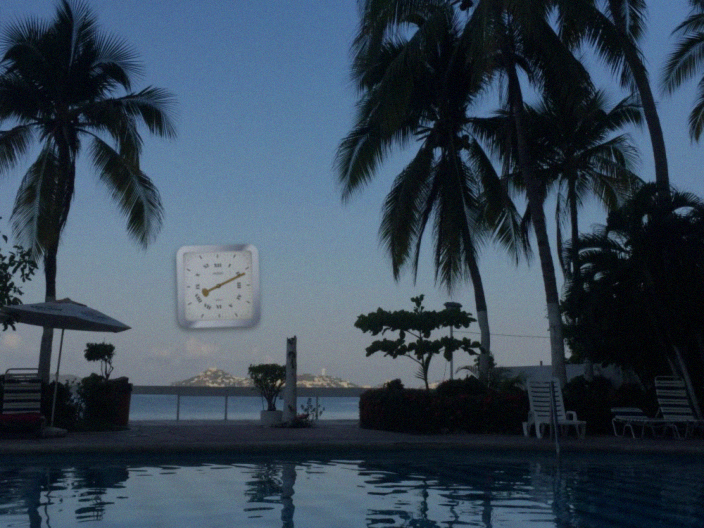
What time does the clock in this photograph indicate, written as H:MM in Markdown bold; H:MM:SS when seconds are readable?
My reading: **8:11**
